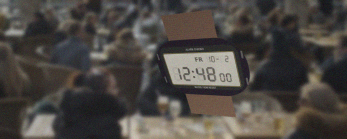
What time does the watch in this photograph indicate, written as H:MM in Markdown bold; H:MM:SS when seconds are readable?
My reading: **12:48:00**
